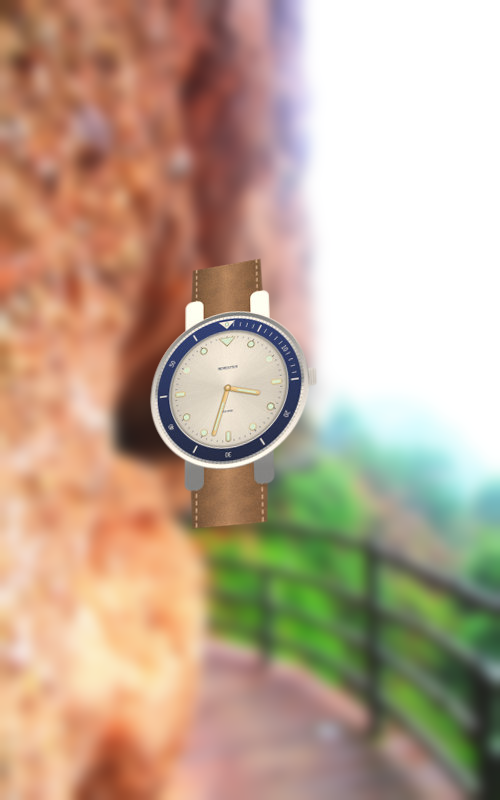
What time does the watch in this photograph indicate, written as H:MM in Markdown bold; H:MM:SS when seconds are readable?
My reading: **3:33**
